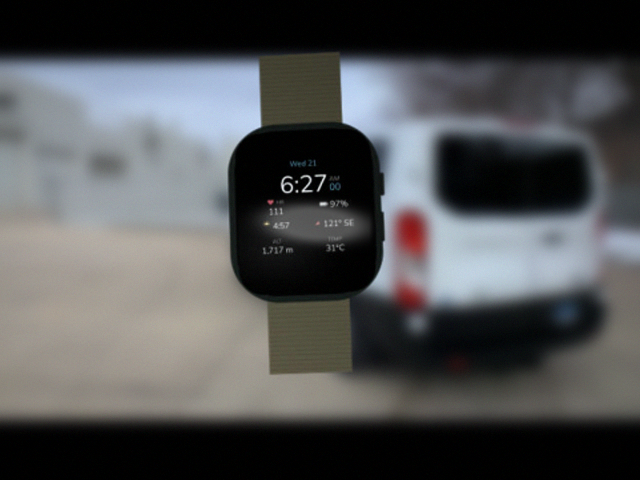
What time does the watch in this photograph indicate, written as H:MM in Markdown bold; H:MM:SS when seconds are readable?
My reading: **6:27**
